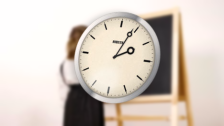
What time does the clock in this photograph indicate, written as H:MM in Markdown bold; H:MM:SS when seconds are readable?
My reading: **2:04**
